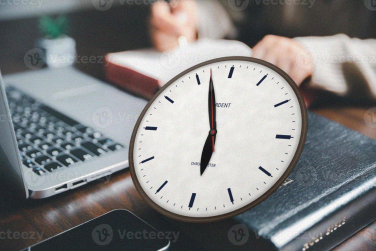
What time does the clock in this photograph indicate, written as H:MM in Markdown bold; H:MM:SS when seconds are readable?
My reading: **5:56:57**
